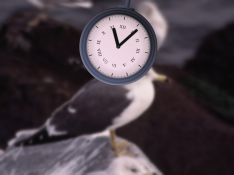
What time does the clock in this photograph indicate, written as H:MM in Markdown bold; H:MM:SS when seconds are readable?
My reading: **11:06**
